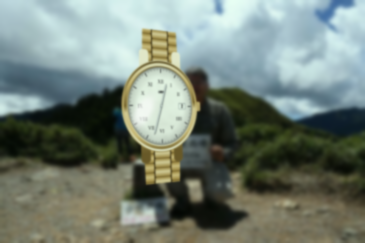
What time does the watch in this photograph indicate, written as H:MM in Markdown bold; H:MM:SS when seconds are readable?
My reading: **12:33**
